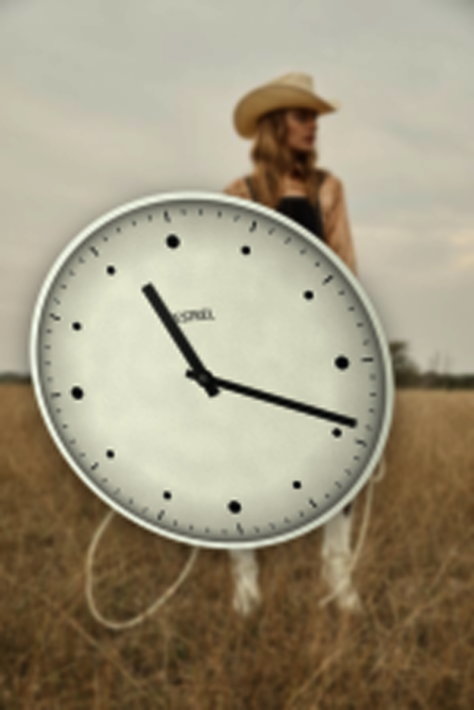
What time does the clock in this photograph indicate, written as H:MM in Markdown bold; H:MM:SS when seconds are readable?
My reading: **11:19**
